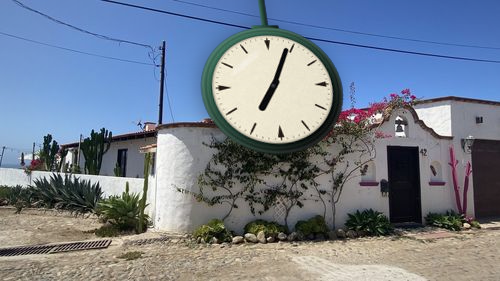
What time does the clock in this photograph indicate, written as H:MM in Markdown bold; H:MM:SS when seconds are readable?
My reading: **7:04**
